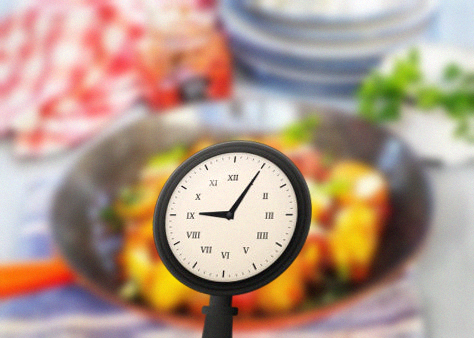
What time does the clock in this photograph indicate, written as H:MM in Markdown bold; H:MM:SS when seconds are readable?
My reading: **9:05**
